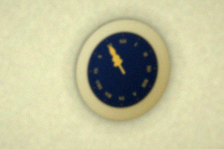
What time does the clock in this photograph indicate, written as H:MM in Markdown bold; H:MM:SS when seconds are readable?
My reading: **10:55**
